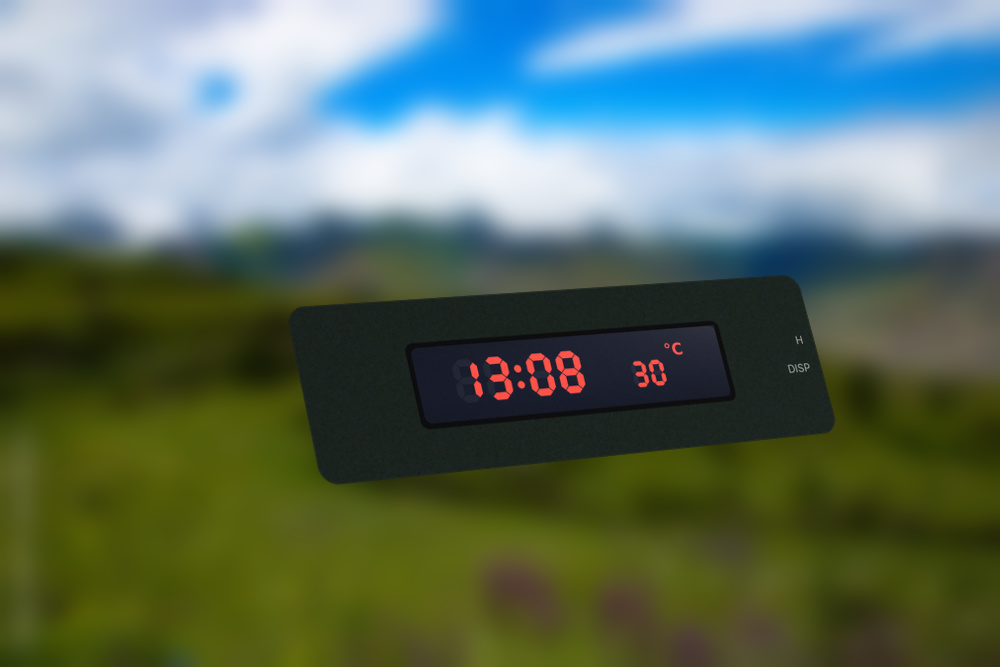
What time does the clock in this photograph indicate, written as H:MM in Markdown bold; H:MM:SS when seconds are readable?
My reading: **13:08**
